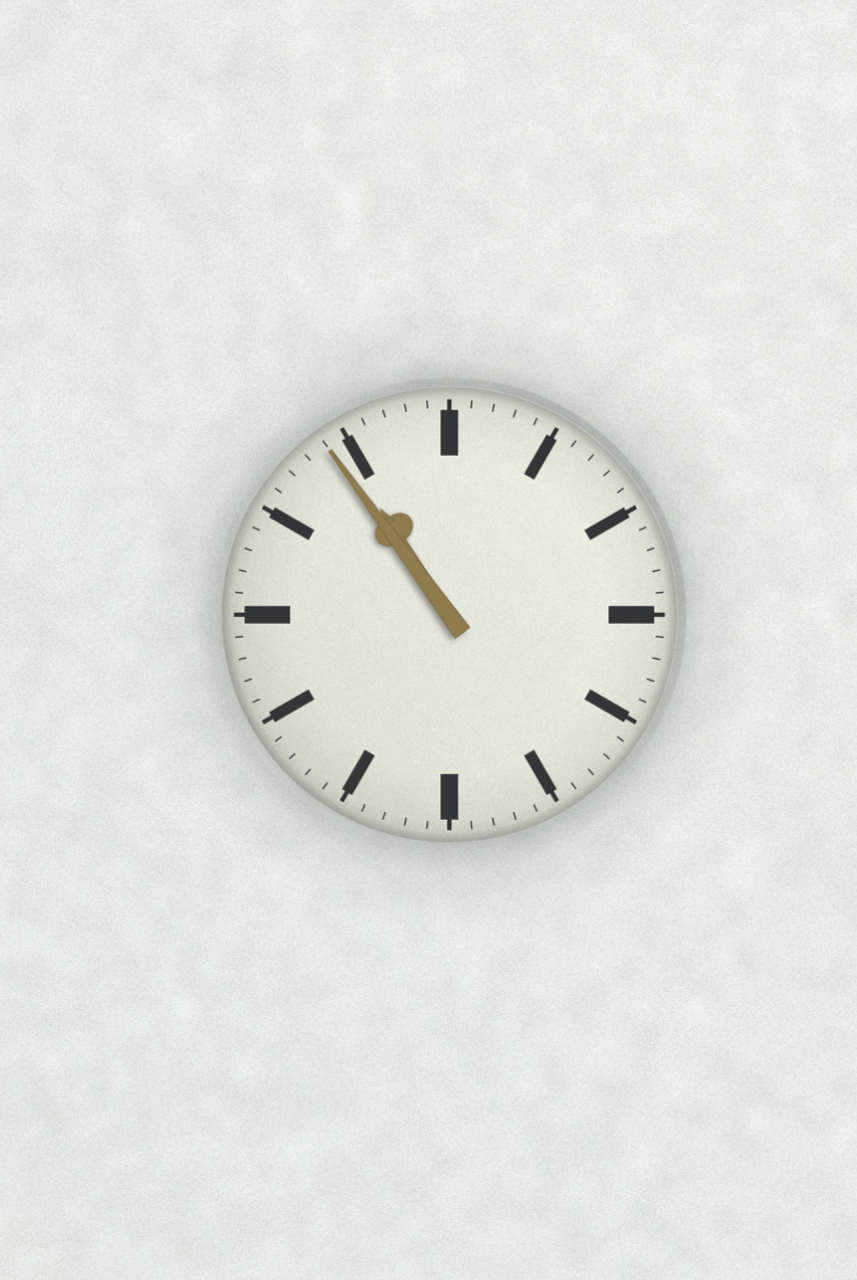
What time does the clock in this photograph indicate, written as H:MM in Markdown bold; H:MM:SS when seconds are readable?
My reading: **10:54**
